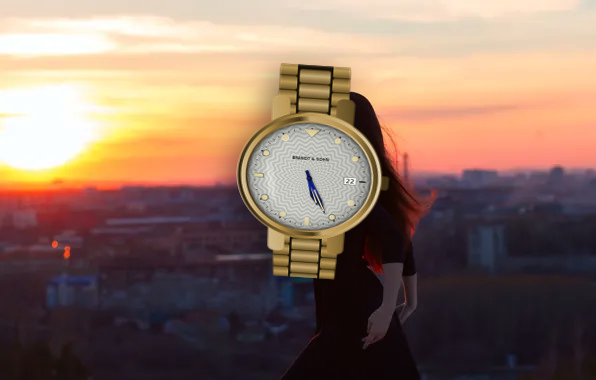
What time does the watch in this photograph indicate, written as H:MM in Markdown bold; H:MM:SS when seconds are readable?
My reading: **5:26**
